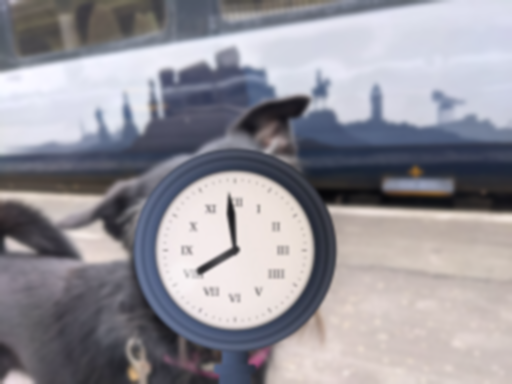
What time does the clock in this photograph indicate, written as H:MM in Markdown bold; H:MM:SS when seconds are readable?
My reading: **7:59**
